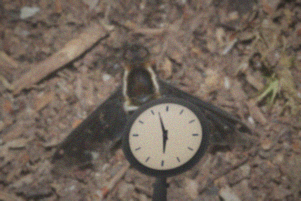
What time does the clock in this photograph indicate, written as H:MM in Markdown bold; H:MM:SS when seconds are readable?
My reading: **5:57**
